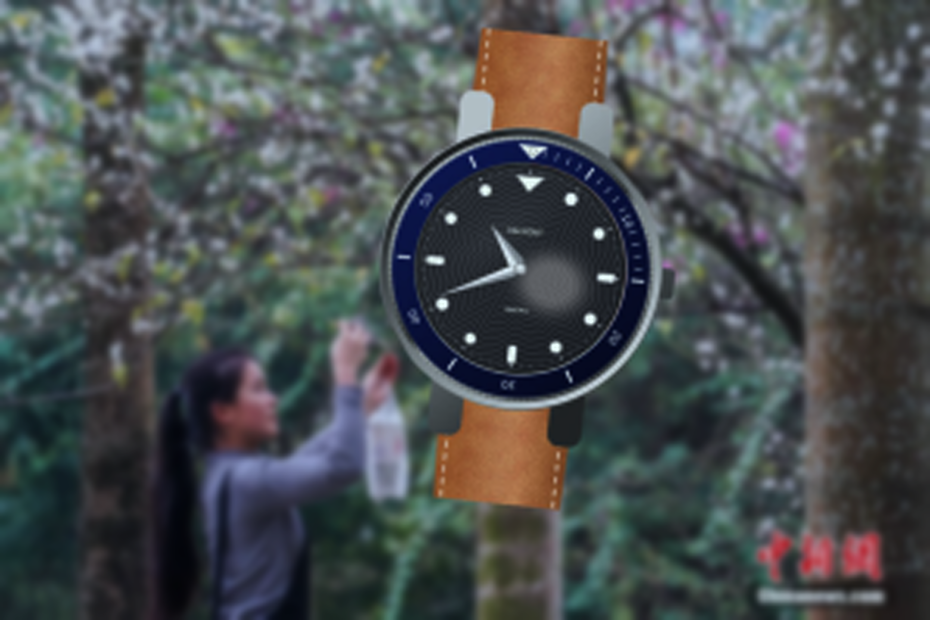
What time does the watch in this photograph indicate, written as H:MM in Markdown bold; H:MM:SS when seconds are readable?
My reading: **10:41**
